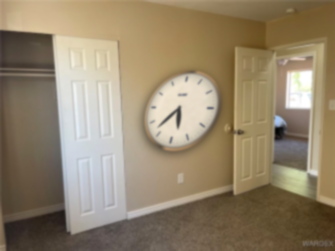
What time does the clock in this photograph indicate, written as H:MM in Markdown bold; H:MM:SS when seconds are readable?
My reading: **5:37**
